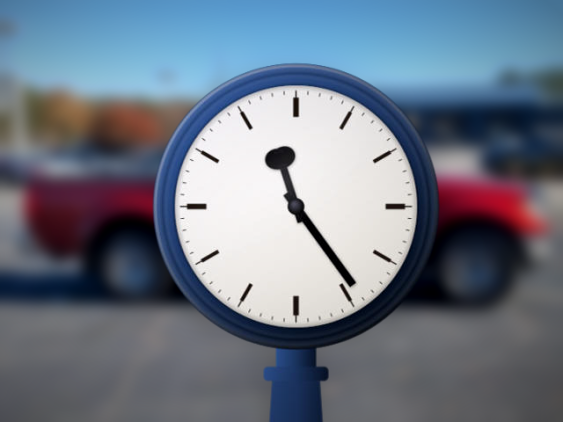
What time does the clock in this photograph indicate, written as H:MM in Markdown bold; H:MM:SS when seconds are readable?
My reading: **11:24**
